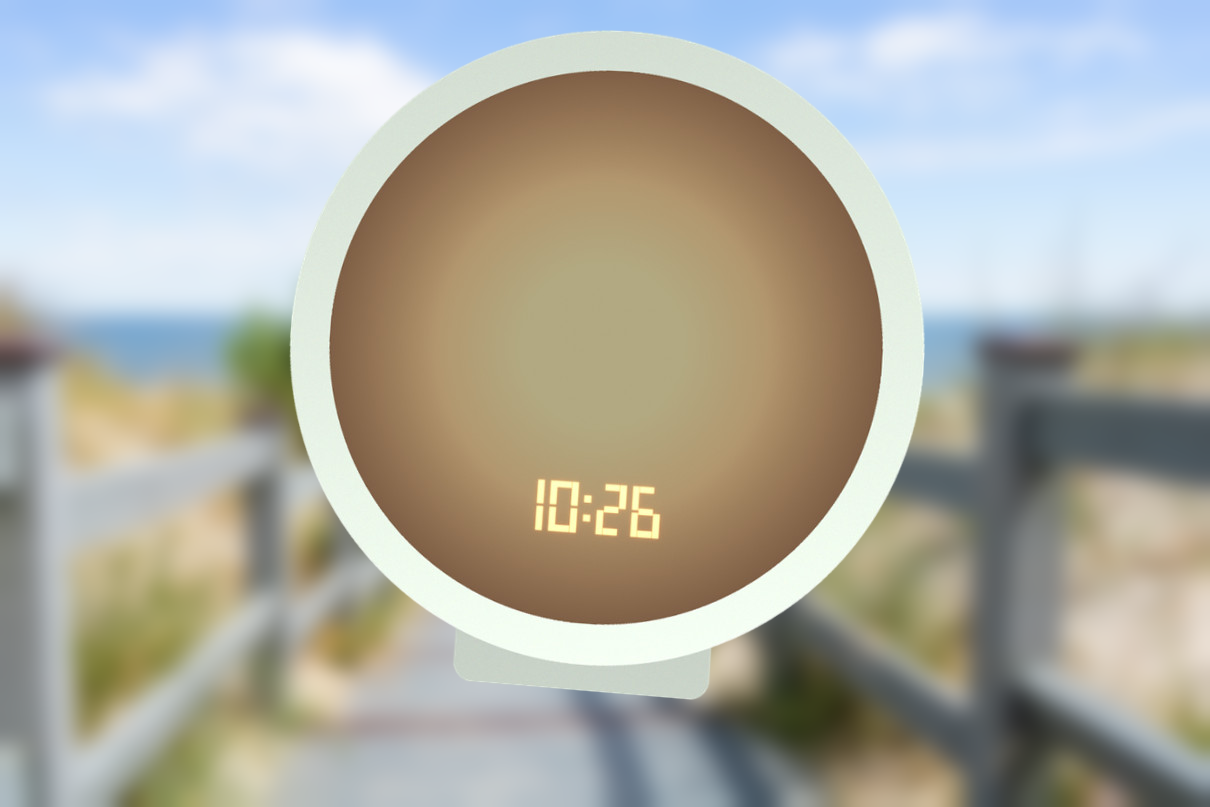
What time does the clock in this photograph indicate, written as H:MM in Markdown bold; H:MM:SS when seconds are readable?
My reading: **10:26**
